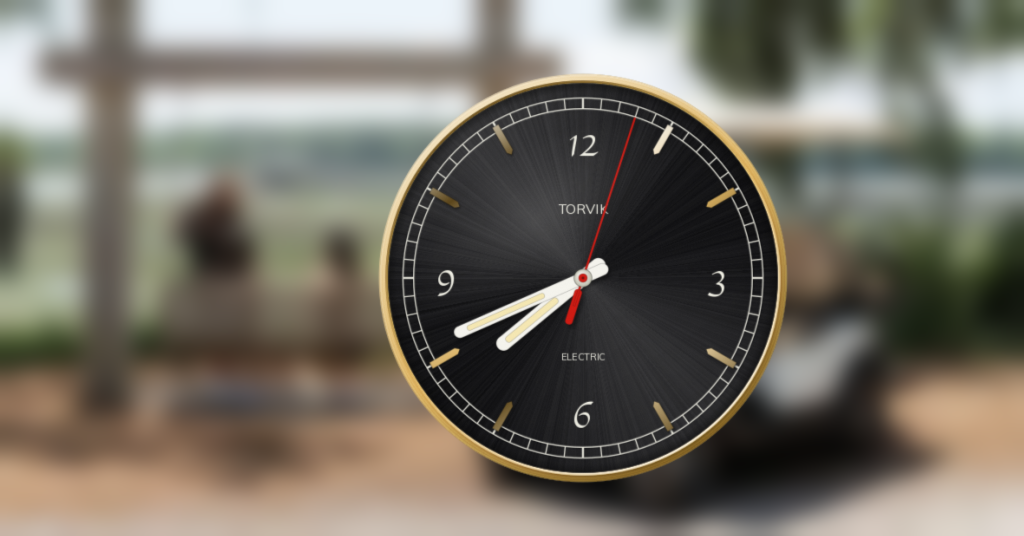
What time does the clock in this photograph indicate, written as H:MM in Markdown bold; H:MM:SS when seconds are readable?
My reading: **7:41:03**
